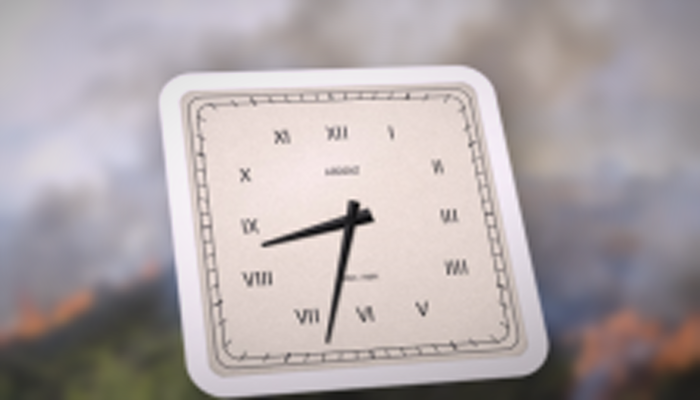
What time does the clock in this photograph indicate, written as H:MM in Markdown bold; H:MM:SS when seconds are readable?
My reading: **8:33**
